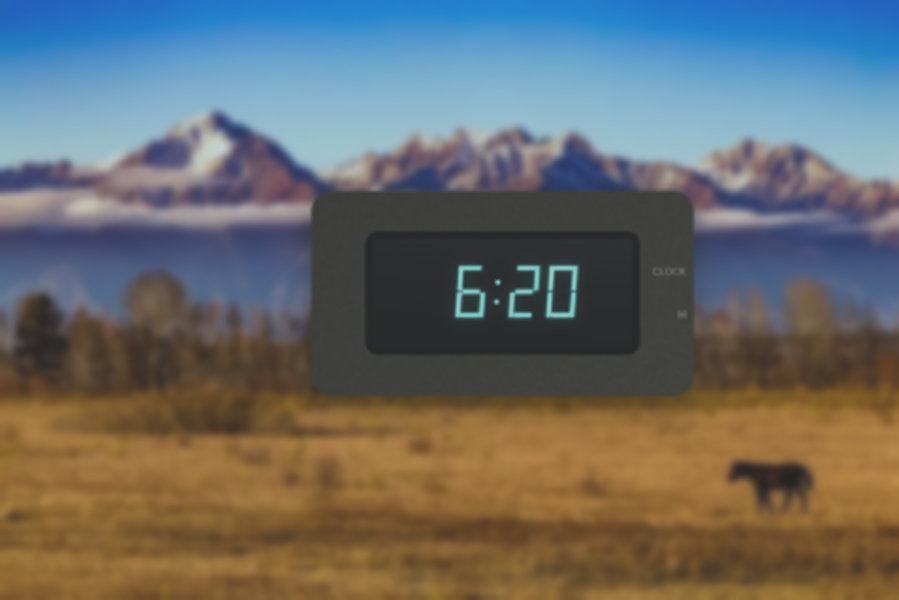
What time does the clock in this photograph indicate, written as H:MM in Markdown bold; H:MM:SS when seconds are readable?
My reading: **6:20**
